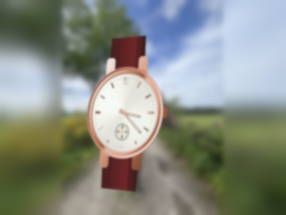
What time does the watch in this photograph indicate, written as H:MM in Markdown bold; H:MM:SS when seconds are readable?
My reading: **3:22**
